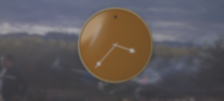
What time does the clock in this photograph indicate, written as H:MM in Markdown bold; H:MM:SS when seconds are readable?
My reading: **3:37**
